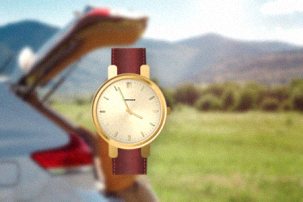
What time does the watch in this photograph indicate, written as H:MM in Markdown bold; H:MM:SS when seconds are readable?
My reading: **3:56**
